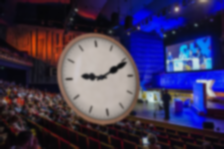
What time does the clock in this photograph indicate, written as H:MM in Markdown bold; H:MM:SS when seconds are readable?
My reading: **9:11**
